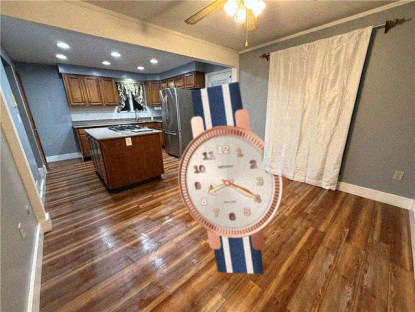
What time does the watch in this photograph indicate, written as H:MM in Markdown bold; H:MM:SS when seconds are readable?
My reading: **8:20**
